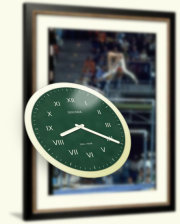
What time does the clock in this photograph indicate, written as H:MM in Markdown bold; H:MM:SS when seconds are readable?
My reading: **8:20**
